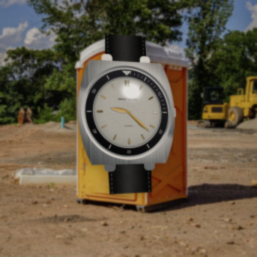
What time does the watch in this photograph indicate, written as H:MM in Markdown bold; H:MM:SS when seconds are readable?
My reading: **9:22**
